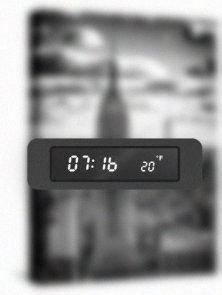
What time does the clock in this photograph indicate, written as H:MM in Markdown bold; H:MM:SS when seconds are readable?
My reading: **7:16**
